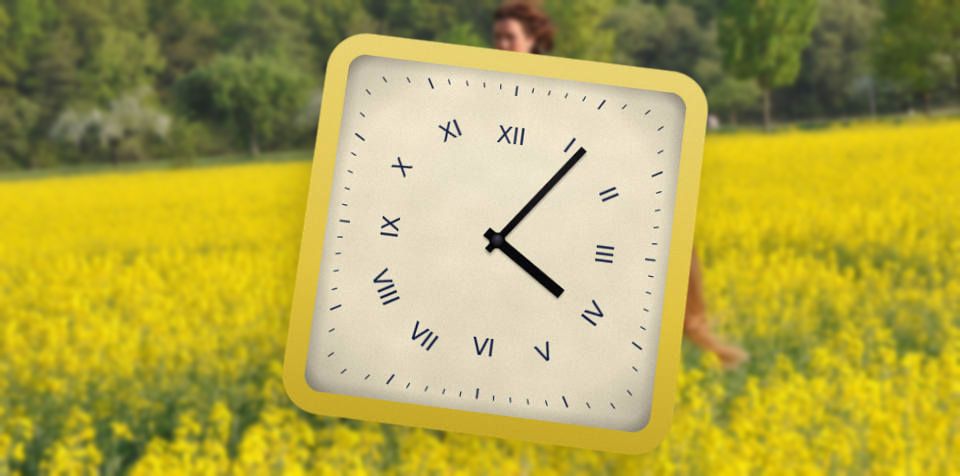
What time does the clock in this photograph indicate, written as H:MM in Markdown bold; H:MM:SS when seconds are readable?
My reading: **4:06**
